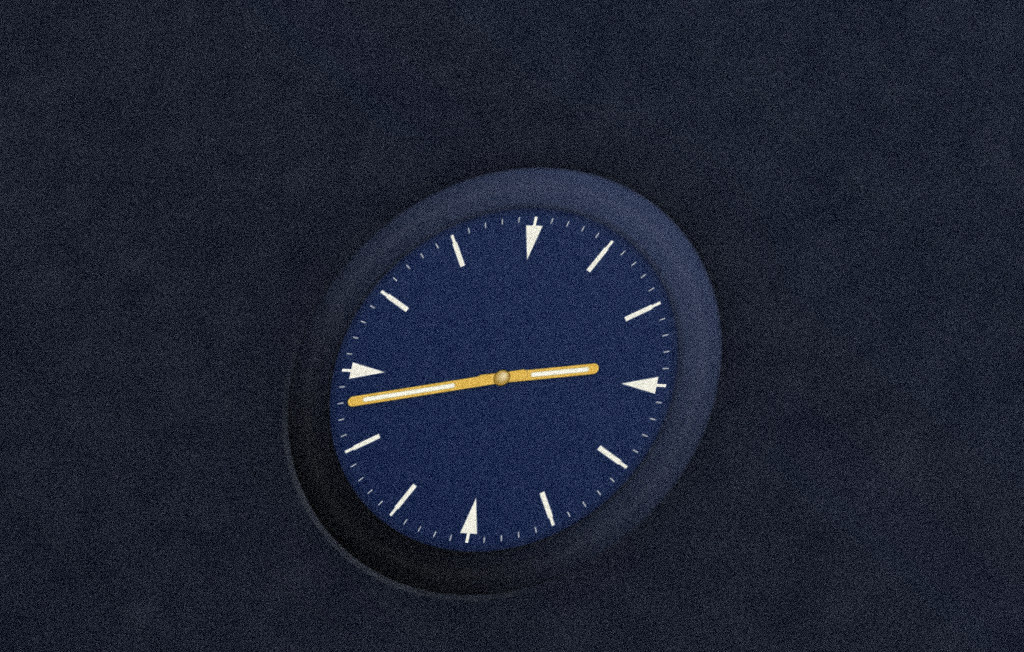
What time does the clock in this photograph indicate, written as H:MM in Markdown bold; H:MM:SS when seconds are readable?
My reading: **2:43**
